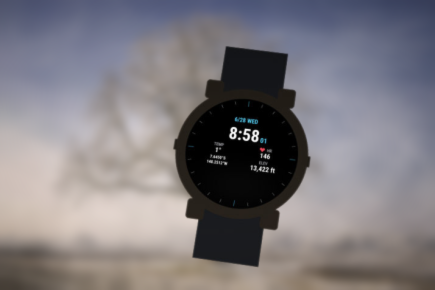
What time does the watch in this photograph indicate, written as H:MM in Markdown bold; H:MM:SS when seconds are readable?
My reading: **8:58**
